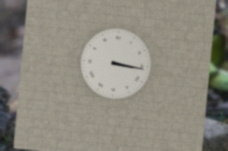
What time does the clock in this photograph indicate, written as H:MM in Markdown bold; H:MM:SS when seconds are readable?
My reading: **3:16**
